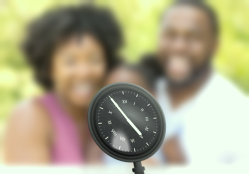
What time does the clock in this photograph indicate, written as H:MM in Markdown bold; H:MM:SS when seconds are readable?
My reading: **4:55**
